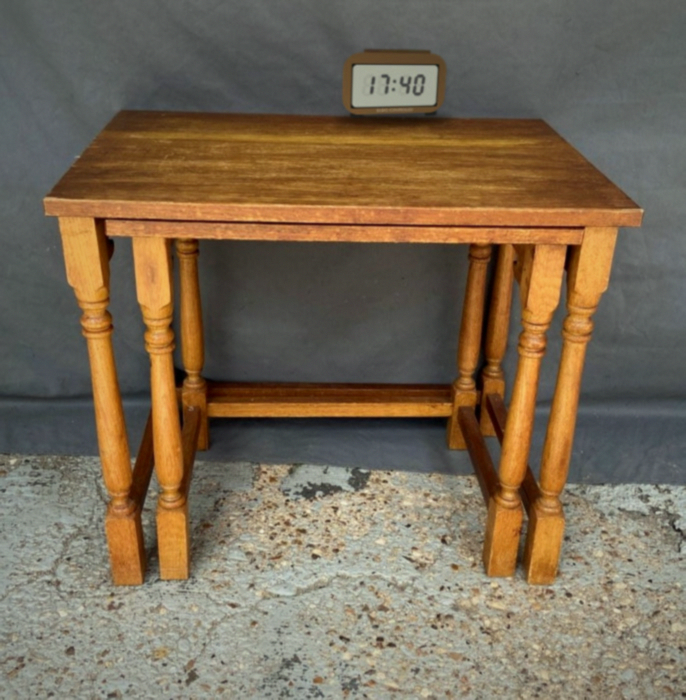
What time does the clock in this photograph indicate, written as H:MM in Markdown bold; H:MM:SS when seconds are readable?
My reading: **17:40**
